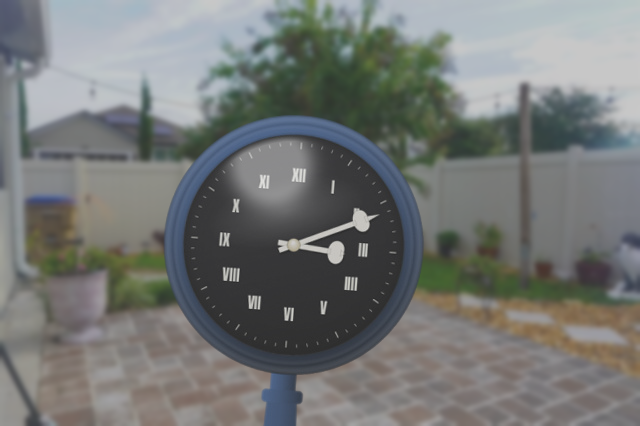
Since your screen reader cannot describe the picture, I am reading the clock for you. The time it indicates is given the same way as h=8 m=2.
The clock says h=3 m=11
